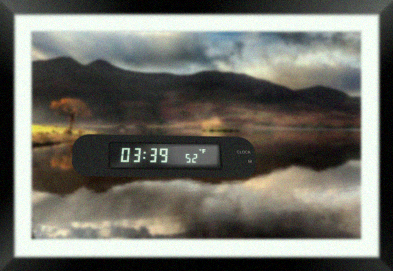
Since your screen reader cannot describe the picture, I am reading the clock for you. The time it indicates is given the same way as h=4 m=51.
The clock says h=3 m=39
